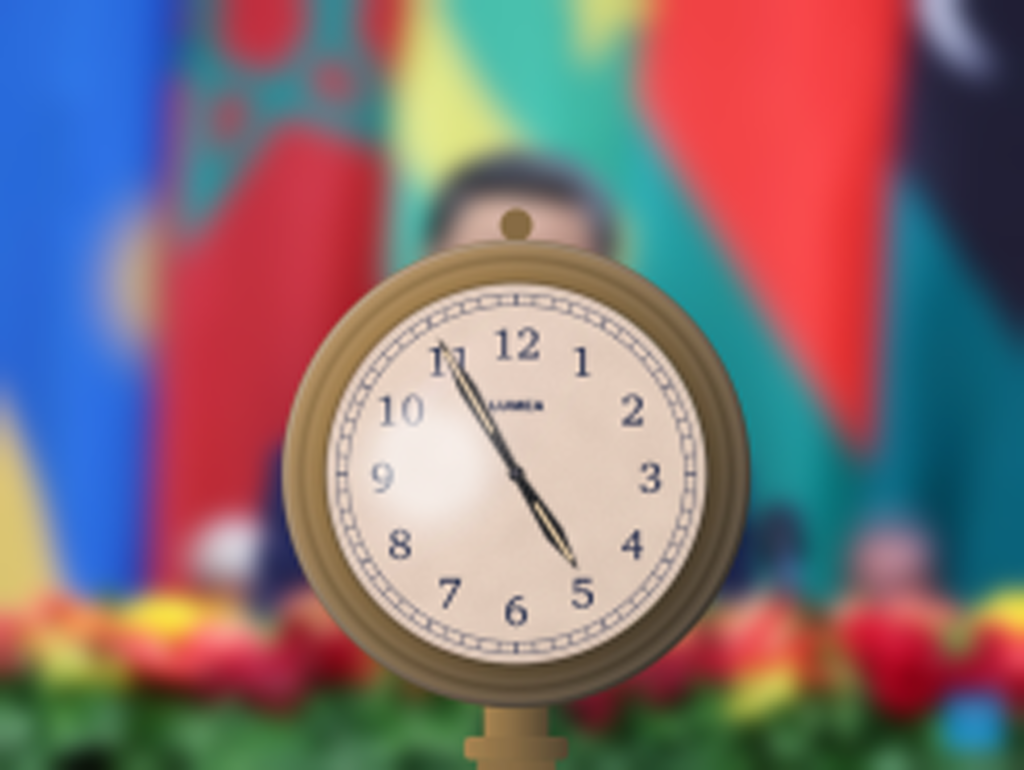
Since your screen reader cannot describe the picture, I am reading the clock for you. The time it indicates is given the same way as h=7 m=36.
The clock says h=4 m=55
